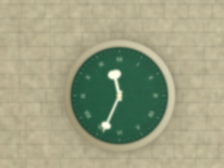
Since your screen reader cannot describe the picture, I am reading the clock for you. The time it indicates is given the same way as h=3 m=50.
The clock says h=11 m=34
